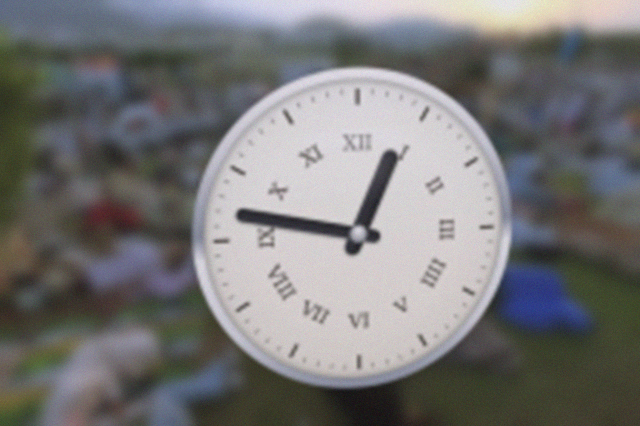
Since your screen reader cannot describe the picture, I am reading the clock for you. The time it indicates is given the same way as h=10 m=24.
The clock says h=12 m=47
